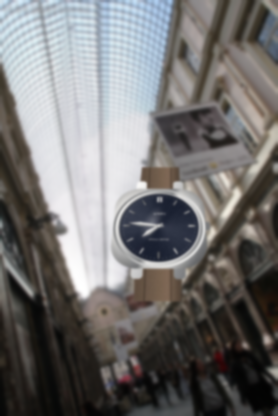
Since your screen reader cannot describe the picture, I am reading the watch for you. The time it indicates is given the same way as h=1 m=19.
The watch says h=7 m=46
